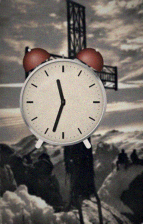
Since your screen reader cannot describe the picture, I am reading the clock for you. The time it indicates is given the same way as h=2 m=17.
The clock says h=11 m=33
